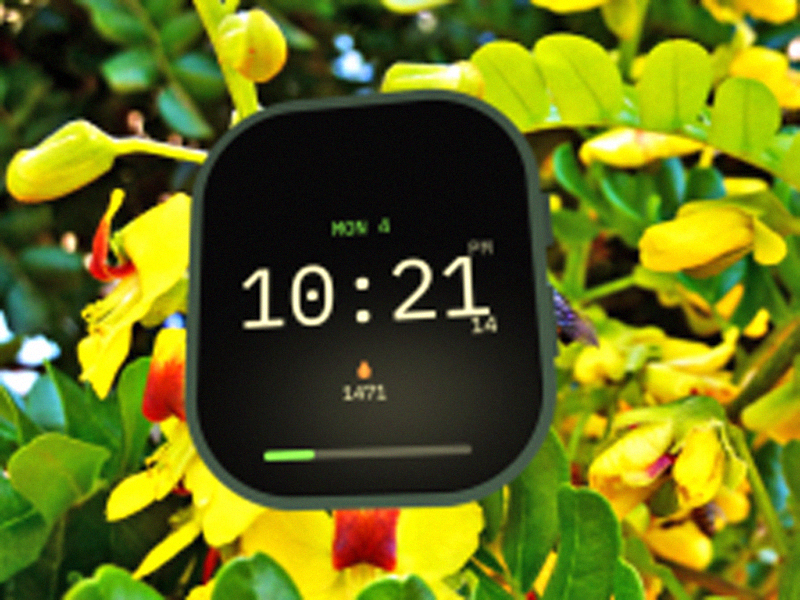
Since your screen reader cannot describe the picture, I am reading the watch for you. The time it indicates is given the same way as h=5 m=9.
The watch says h=10 m=21
